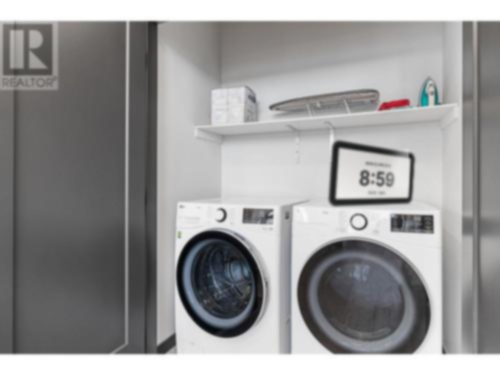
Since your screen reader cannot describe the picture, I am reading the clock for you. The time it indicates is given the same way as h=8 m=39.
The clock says h=8 m=59
